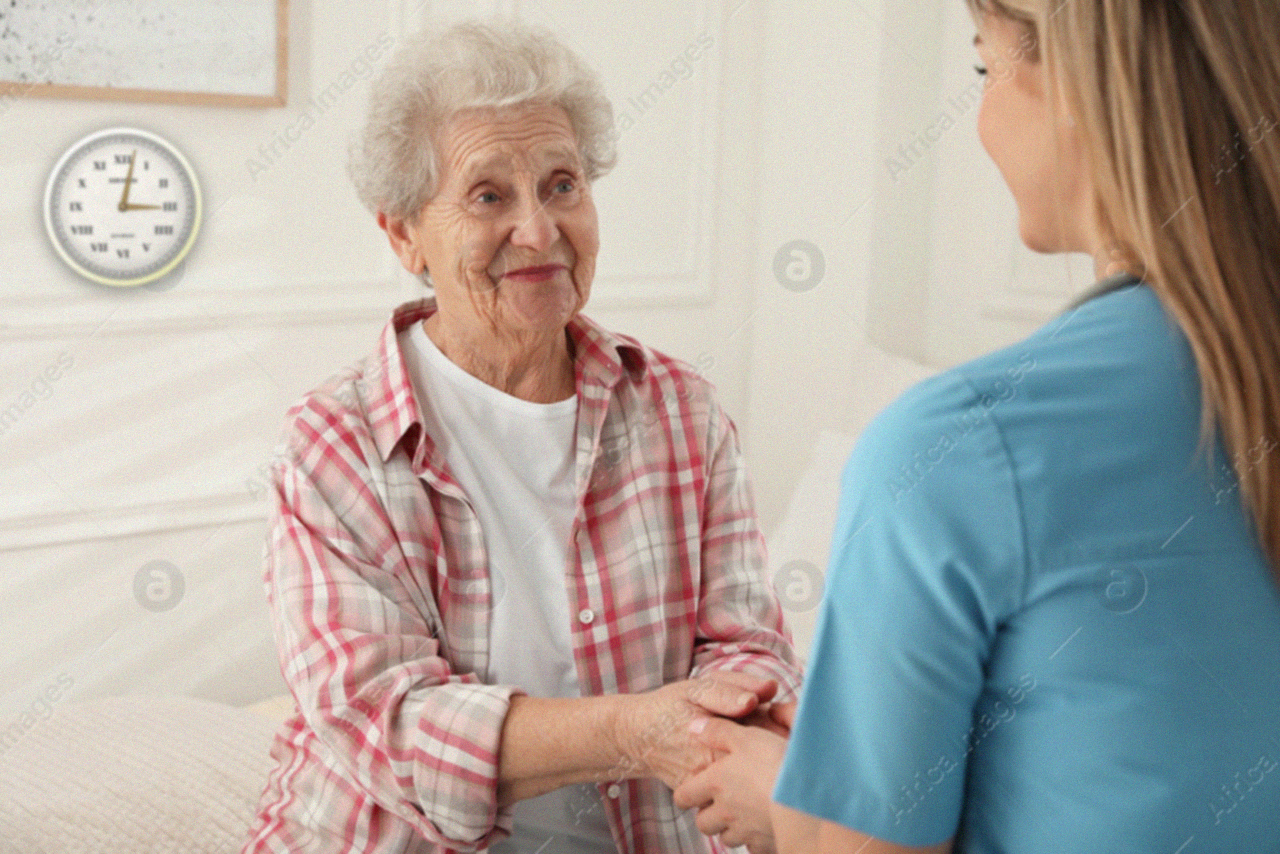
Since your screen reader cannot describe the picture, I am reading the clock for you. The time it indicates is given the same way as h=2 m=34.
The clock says h=3 m=2
